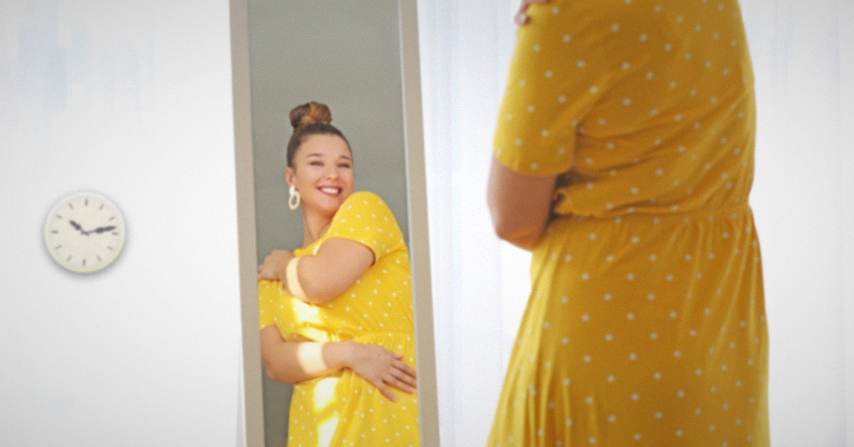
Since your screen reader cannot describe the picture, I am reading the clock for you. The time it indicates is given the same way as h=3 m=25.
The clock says h=10 m=13
